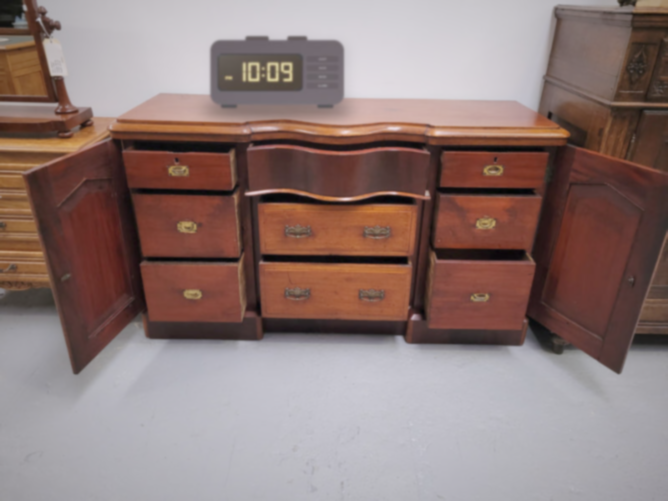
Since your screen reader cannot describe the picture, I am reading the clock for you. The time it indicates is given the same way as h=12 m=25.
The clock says h=10 m=9
